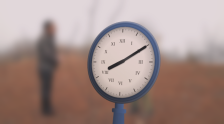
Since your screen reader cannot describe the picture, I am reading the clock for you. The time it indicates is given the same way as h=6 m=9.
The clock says h=8 m=10
